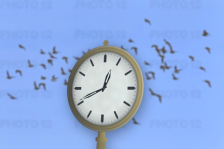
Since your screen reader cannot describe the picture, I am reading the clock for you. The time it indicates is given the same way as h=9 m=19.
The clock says h=12 m=41
